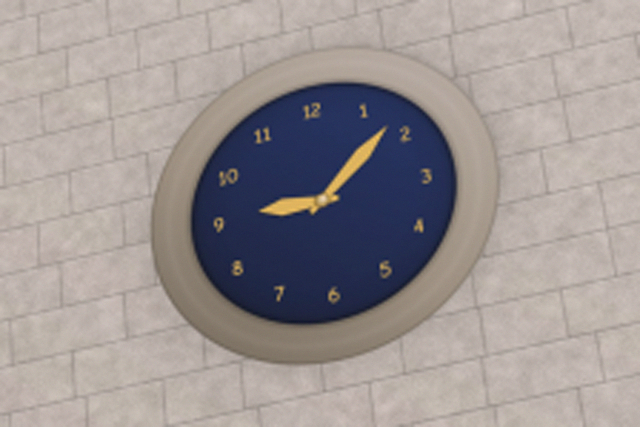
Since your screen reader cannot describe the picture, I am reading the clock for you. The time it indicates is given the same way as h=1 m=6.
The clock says h=9 m=8
